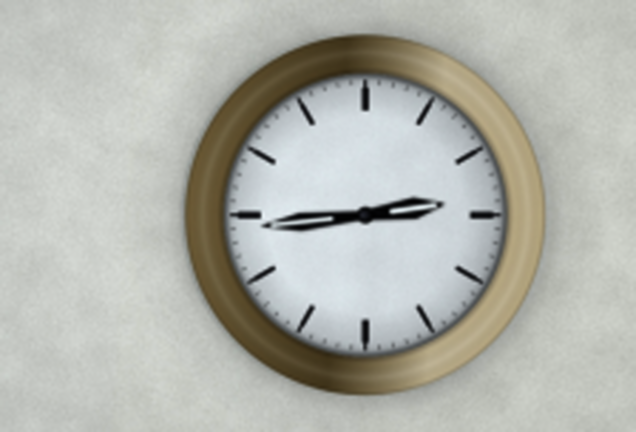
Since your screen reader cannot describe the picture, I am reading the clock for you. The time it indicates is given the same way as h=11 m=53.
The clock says h=2 m=44
